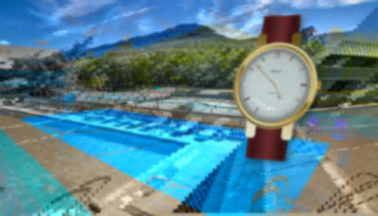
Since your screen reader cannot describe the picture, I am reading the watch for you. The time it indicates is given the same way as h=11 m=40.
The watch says h=4 m=52
